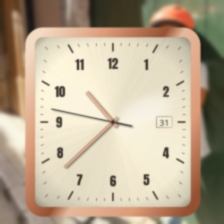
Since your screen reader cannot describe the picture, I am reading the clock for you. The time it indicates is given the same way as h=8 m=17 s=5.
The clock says h=10 m=37 s=47
